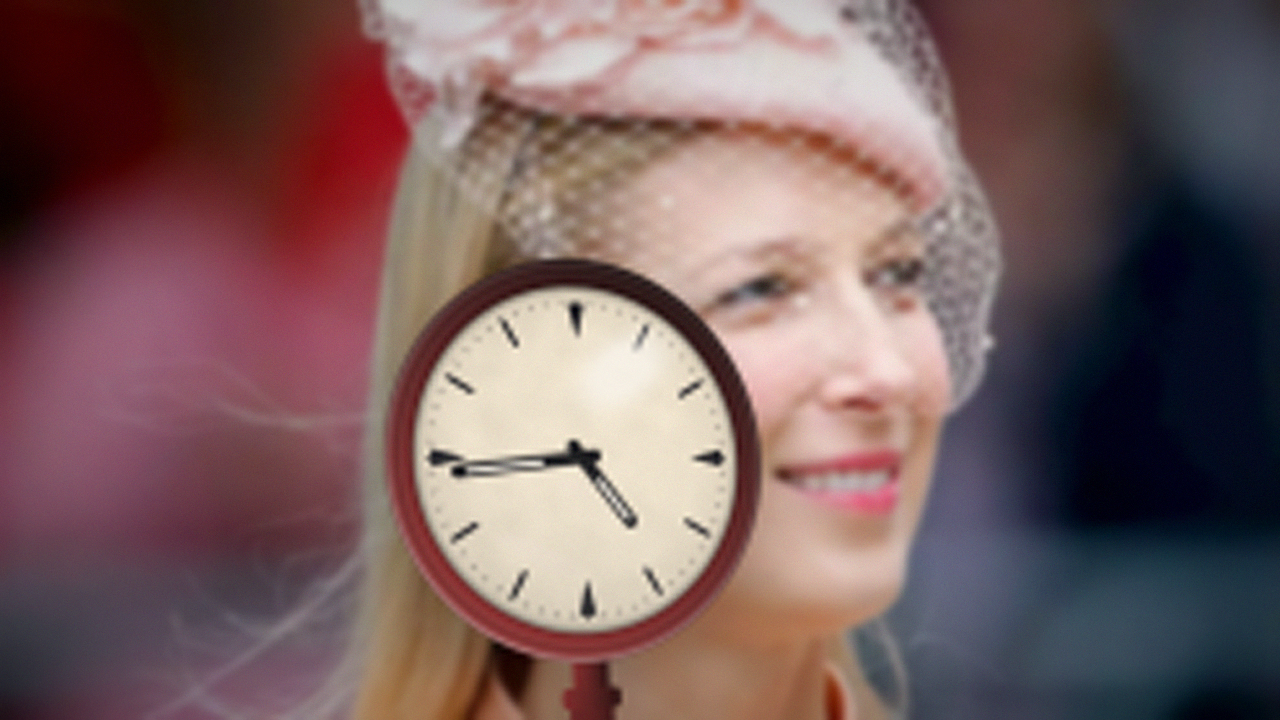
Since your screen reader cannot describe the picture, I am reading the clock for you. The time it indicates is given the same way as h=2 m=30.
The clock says h=4 m=44
